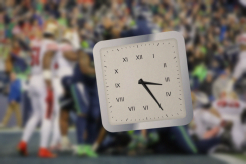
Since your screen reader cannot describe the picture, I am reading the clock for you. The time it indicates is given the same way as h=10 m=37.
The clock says h=3 m=25
